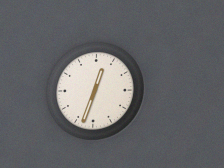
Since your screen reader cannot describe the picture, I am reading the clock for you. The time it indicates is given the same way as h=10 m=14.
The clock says h=12 m=33
